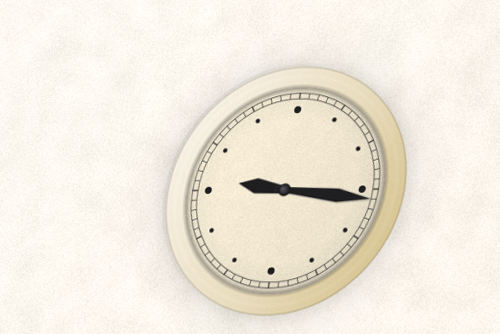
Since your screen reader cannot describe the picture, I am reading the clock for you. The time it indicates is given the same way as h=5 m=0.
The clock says h=9 m=16
